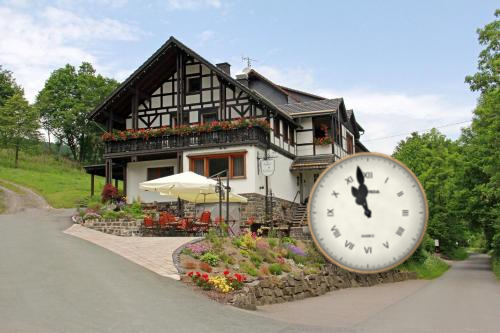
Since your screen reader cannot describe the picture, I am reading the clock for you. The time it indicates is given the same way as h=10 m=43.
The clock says h=10 m=58
